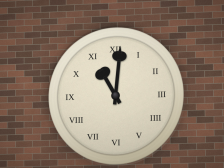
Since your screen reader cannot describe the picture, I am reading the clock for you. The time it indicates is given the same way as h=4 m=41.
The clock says h=11 m=1
